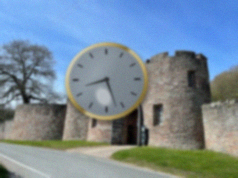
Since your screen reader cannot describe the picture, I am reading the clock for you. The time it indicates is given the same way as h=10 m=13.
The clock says h=8 m=27
